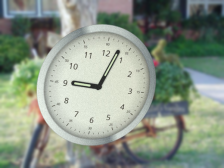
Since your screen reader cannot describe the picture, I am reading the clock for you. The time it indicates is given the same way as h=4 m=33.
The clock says h=9 m=3
